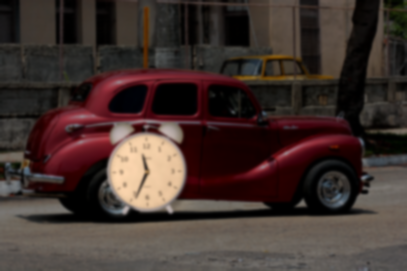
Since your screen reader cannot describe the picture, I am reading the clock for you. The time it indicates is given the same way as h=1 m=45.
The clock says h=11 m=34
